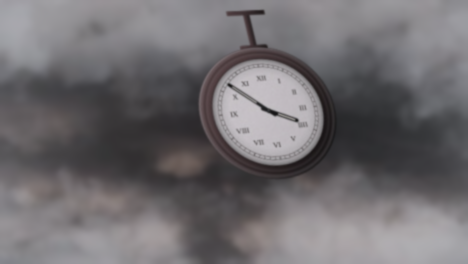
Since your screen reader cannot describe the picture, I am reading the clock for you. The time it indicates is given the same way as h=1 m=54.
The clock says h=3 m=52
